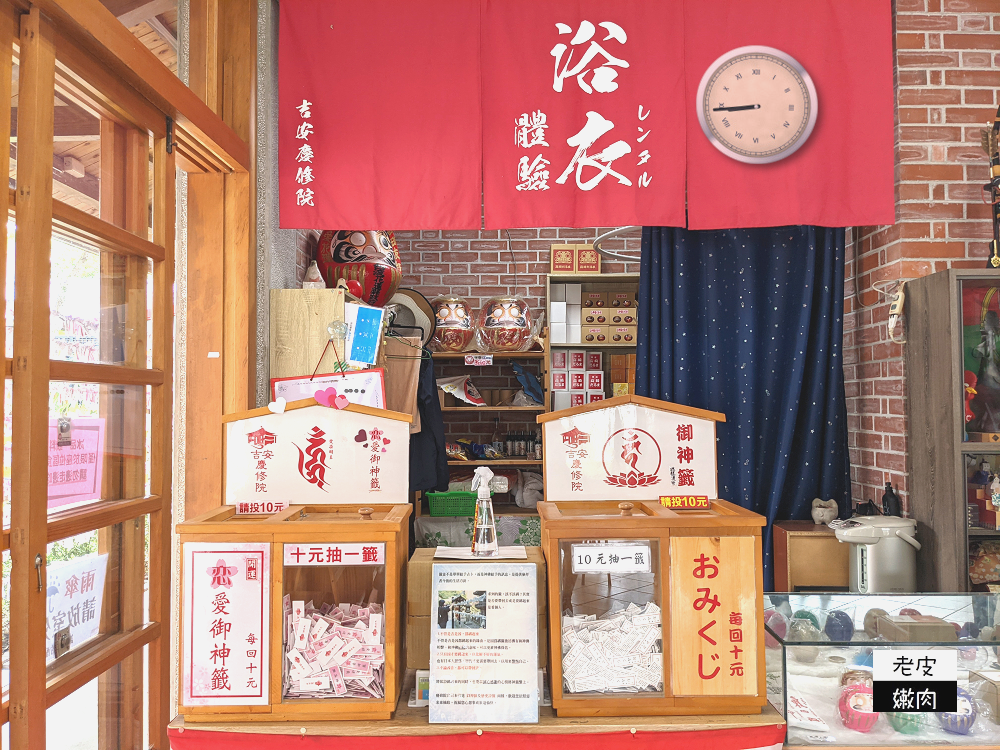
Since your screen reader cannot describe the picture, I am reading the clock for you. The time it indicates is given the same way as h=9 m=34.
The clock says h=8 m=44
